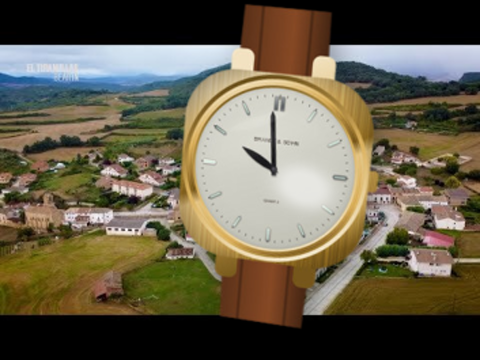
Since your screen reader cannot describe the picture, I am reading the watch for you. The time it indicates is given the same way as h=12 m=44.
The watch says h=9 m=59
